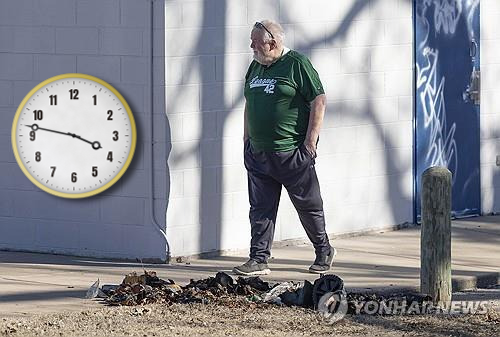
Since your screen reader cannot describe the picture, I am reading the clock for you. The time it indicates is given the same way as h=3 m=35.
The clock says h=3 m=47
